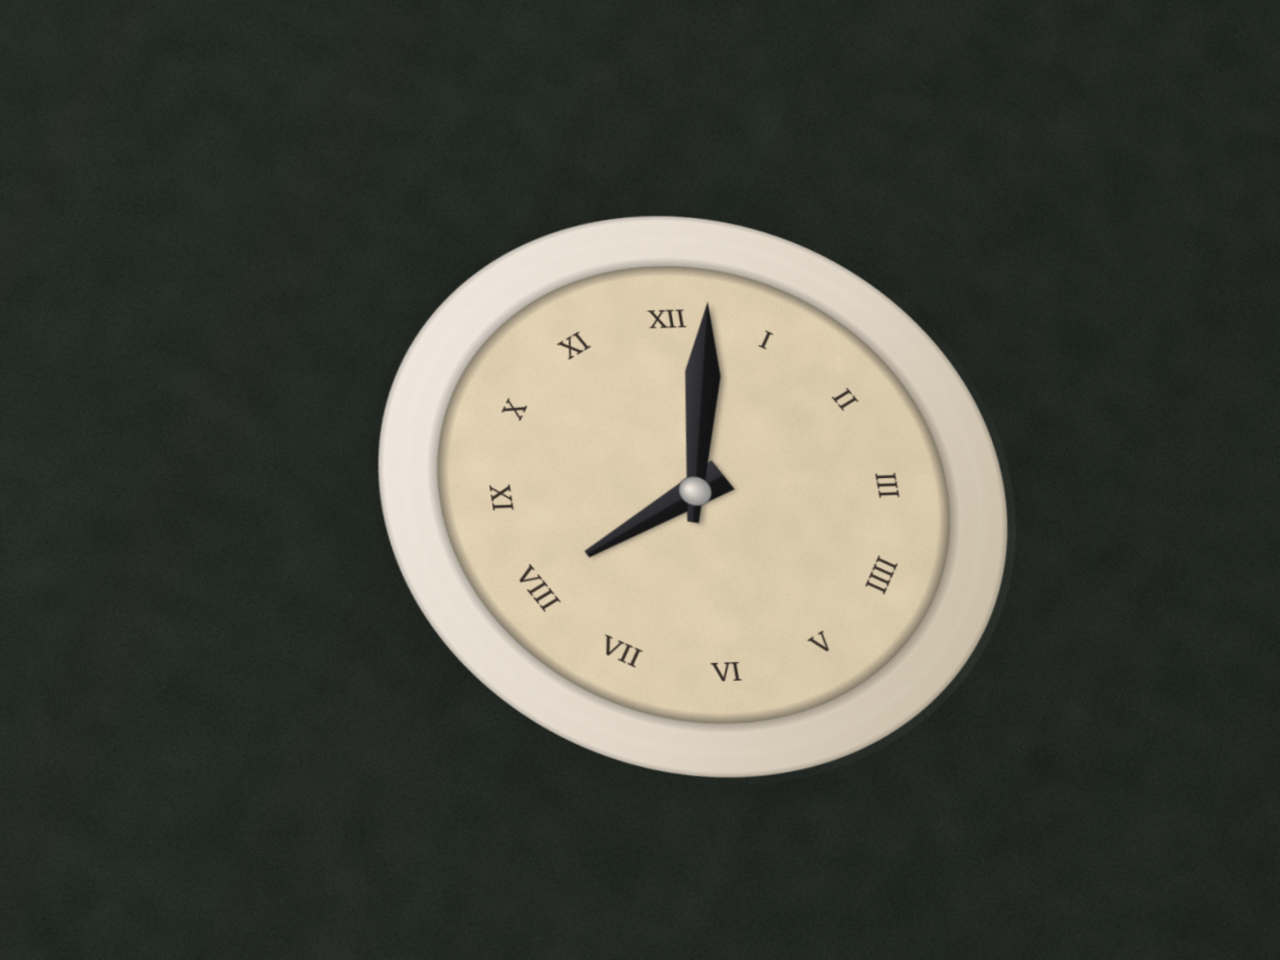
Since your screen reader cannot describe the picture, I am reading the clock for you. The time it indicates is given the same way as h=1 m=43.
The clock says h=8 m=2
